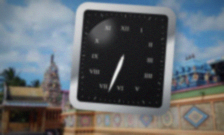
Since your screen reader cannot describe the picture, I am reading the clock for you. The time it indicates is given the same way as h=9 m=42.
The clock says h=6 m=33
